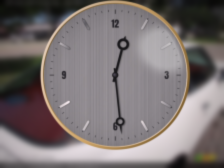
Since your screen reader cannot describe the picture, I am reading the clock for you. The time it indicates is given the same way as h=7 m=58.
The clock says h=12 m=29
